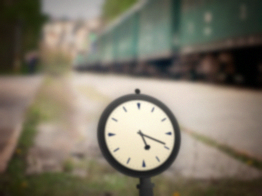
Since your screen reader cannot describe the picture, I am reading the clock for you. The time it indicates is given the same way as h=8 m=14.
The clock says h=5 m=19
